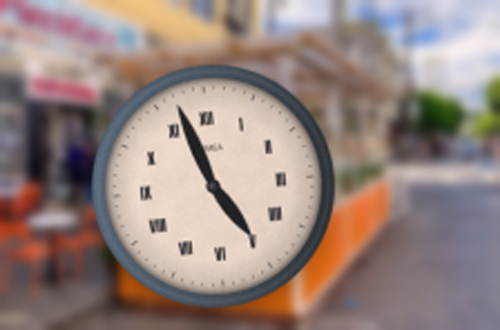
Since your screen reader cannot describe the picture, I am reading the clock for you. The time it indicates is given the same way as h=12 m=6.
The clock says h=4 m=57
